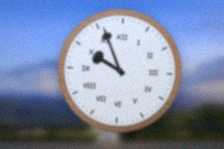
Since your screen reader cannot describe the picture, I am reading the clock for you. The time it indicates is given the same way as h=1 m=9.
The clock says h=9 m=56
